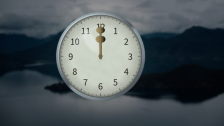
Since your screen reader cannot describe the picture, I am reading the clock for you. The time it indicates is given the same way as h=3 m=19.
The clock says h=12 m=0
